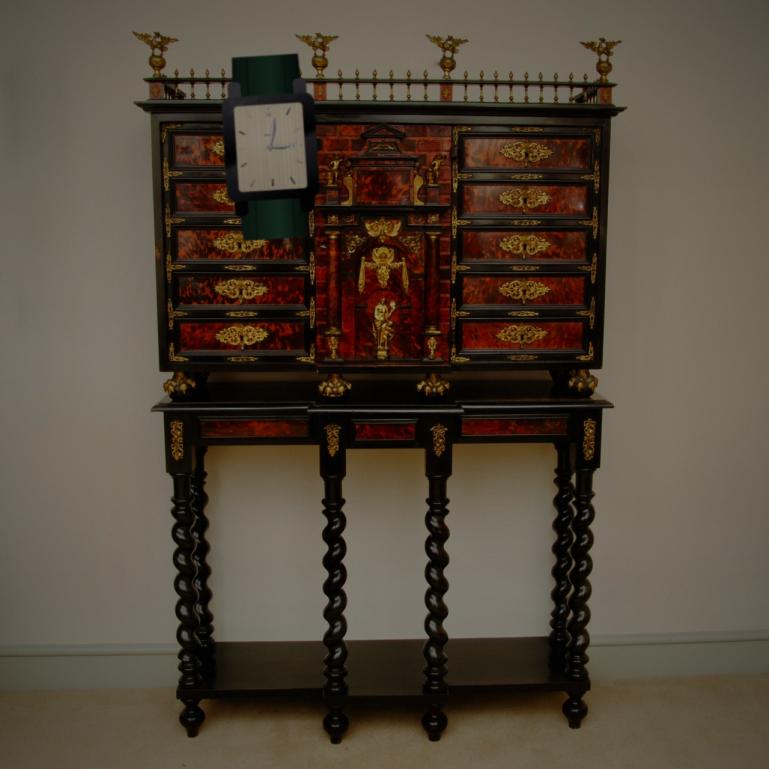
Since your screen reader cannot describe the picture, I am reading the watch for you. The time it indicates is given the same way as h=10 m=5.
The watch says h=3 m=2
